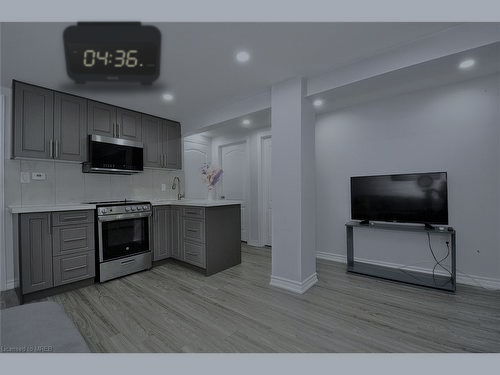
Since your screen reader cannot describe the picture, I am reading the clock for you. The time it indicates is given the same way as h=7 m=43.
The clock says h=4 m=36
